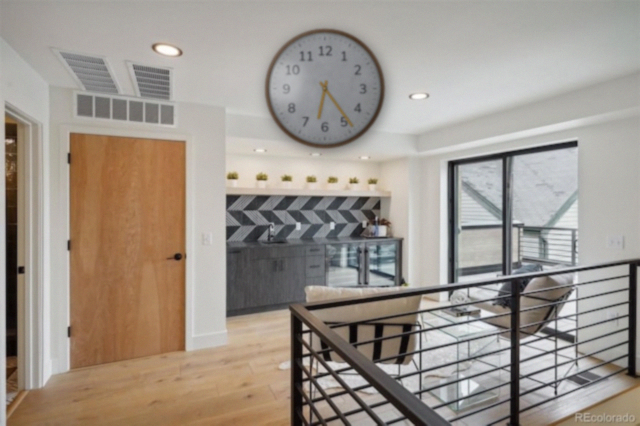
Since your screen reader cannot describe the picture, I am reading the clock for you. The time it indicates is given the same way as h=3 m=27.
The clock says h=6 m=24
